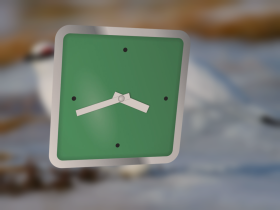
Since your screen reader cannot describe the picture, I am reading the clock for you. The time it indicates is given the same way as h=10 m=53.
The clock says h=3 m=42
